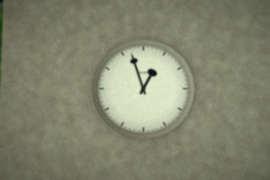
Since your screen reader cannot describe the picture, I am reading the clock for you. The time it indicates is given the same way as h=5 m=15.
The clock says h=12 m=57
